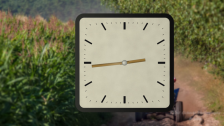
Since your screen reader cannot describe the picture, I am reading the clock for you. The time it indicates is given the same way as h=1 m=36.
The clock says h=2 m=44
